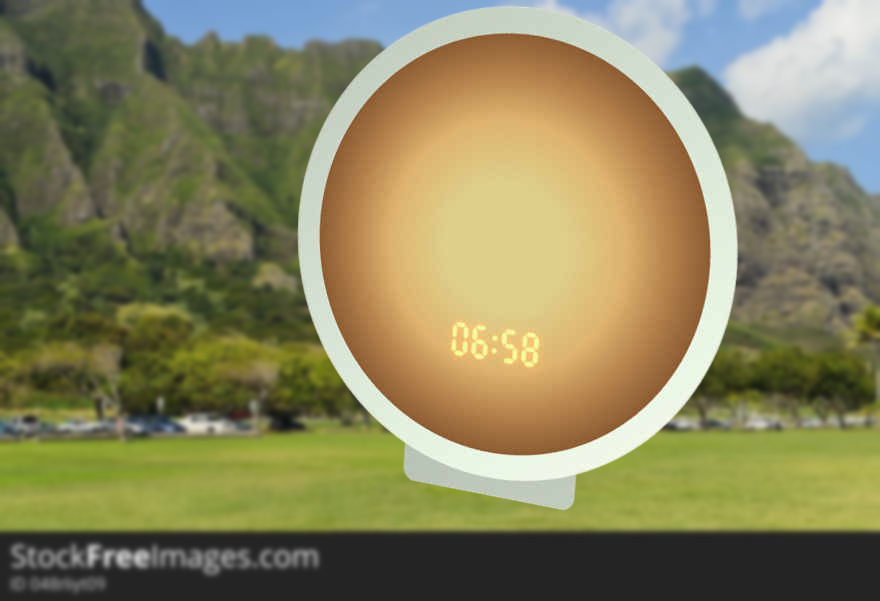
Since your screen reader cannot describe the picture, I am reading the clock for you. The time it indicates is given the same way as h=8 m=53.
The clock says h=6 m=58
